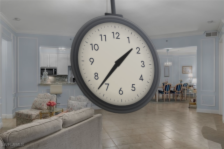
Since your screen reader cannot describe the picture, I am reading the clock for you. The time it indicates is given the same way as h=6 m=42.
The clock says h=1 m=37
